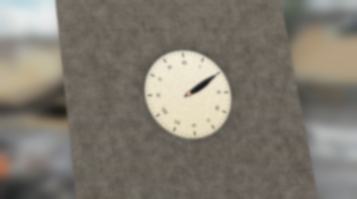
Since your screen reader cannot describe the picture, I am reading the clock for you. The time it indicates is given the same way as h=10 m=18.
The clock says h=2 m=10
